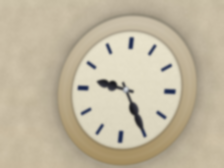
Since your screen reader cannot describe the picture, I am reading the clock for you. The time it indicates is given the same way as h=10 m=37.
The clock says h=9 m=25
